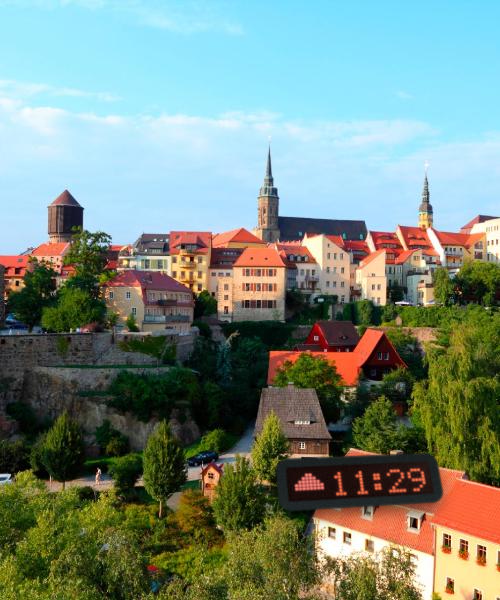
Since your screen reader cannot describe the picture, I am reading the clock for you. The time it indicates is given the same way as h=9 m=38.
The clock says h=11 m=29
